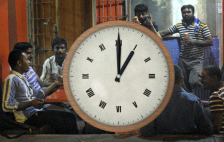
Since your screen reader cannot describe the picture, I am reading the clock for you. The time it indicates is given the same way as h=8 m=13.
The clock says h=1 m=0
